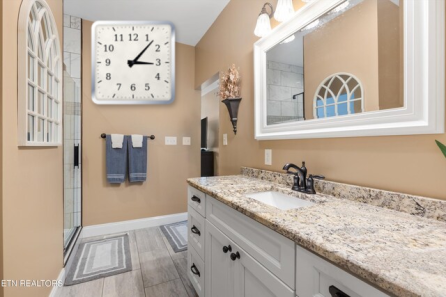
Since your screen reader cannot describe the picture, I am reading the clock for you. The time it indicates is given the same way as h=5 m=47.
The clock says h=3 m=7
